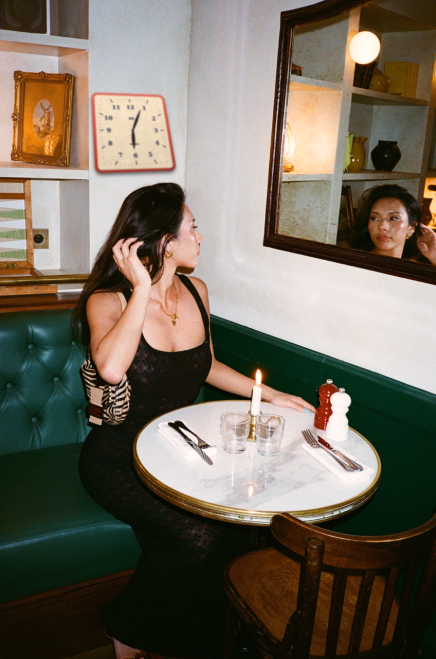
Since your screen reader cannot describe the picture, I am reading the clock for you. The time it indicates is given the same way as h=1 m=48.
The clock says h=6 m=4
